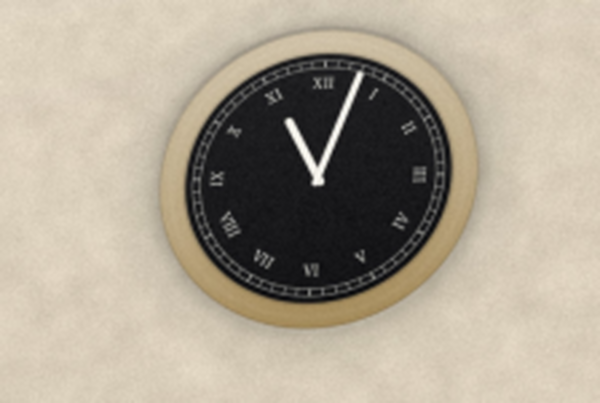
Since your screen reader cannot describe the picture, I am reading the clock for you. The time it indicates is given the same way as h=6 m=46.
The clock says h=11 m=3
